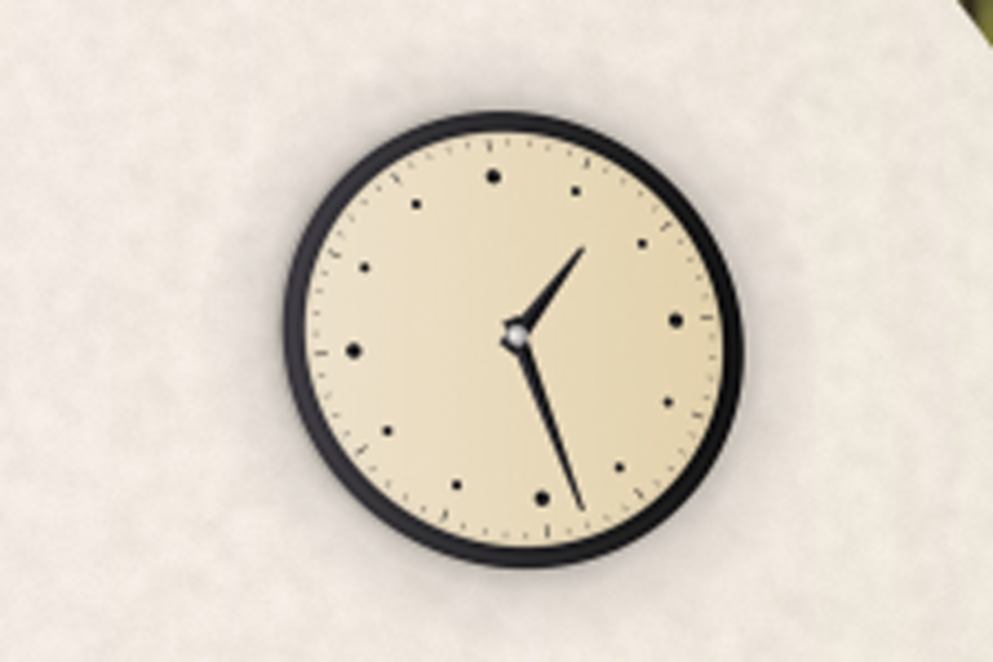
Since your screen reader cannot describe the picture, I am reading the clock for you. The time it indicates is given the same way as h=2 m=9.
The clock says h=1 m=28
